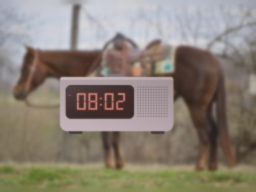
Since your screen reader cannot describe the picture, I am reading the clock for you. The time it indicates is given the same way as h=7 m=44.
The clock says h=8 m=2
